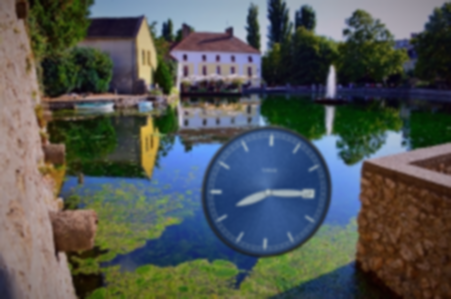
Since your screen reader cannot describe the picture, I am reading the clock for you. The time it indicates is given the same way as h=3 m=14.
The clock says h=8 m=15
